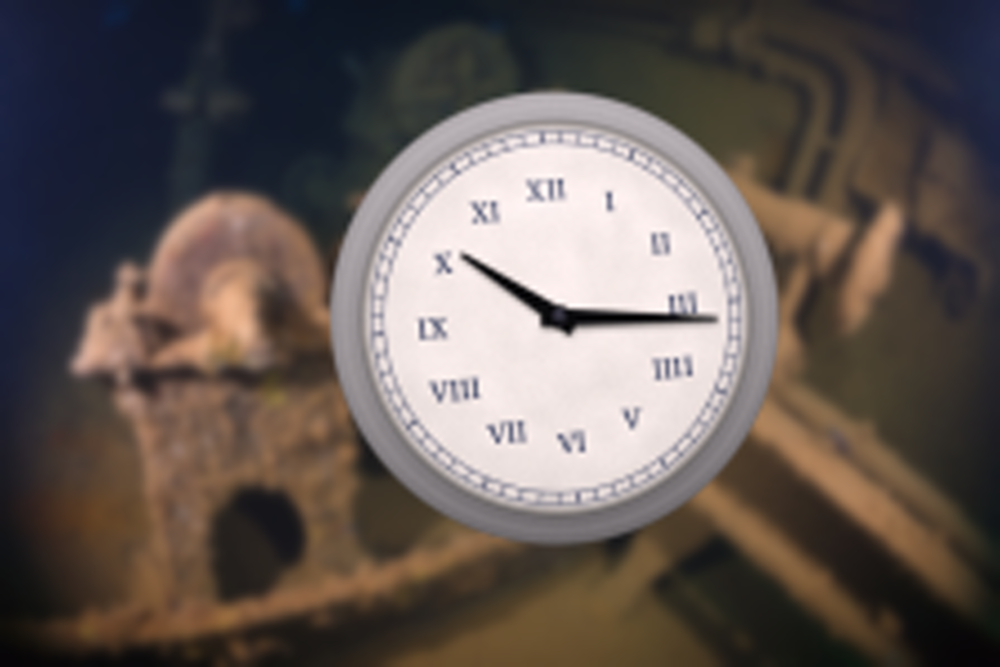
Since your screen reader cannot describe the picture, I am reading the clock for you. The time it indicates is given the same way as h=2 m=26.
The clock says h=10 m=16
